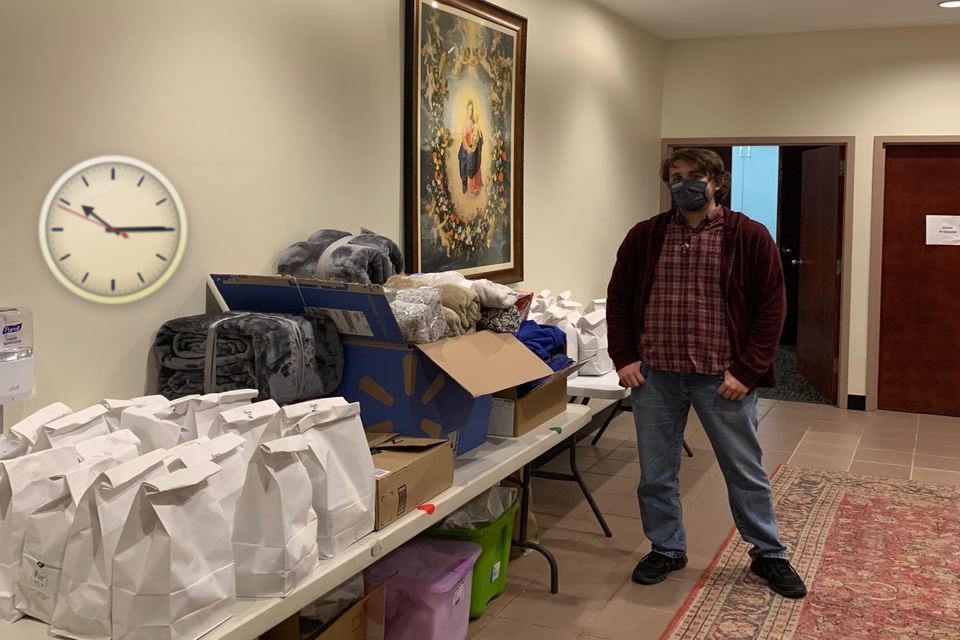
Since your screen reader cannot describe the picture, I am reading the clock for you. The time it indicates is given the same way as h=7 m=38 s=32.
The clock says h=10 m=14 s=49
